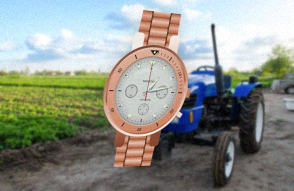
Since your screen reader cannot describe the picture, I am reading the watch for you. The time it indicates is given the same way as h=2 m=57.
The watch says h=1 m=13
